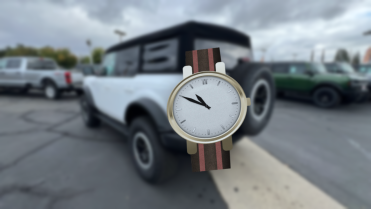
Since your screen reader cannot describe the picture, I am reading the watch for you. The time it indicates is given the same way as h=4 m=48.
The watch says h=10 m=50
